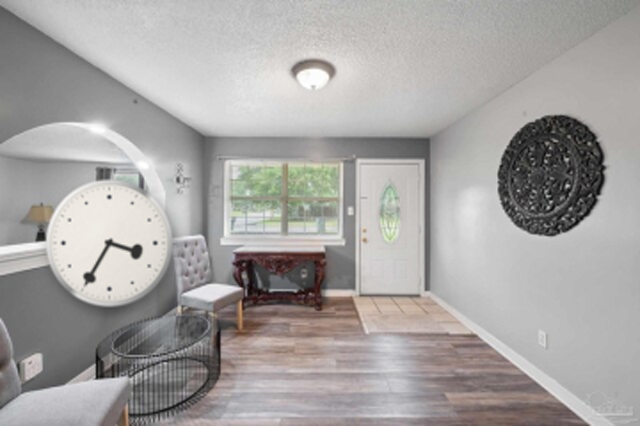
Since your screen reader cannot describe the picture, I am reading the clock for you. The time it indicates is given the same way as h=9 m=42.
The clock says h=3 m=35
